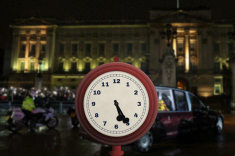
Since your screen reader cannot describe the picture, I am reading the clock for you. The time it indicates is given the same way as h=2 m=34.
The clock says h=5 m=25
